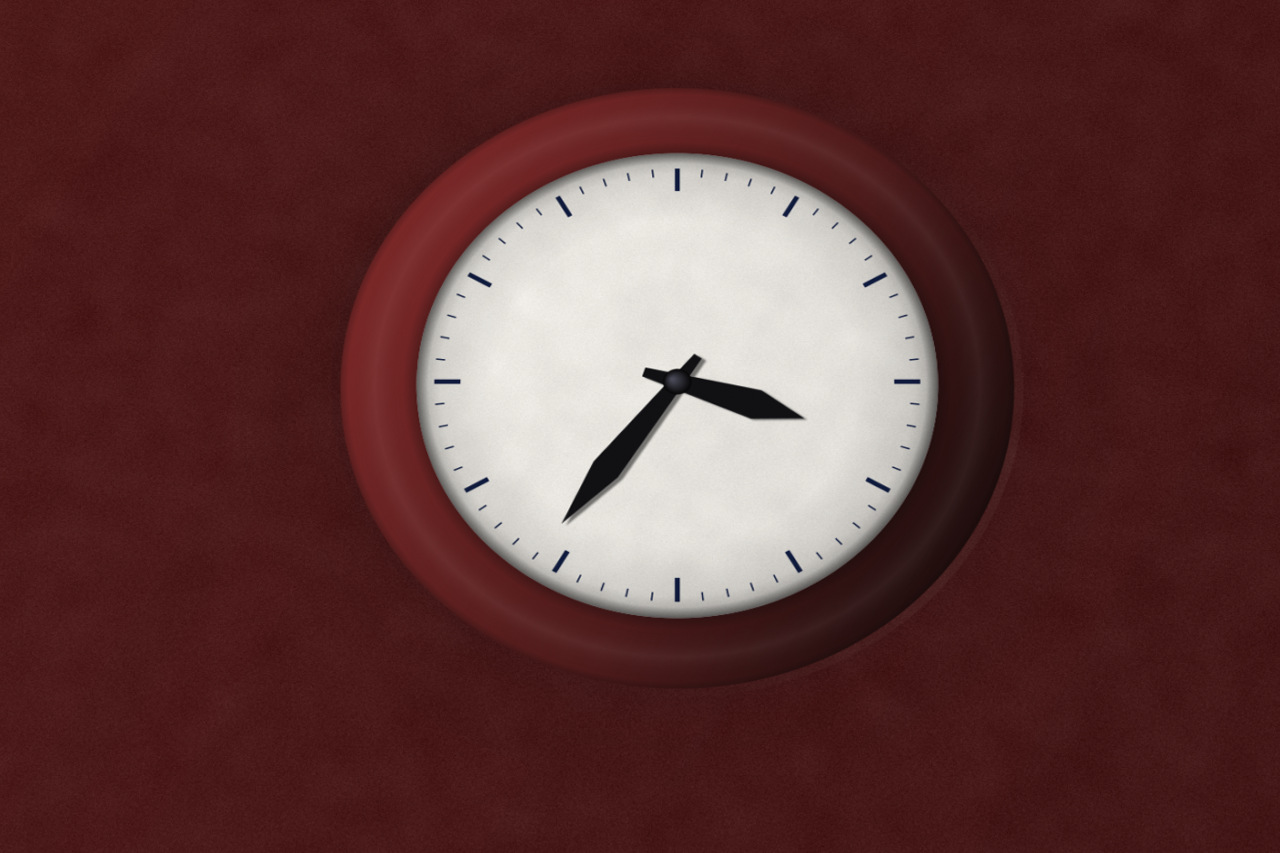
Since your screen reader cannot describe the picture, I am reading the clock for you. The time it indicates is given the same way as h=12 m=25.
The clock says h=3 m=36
